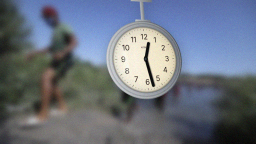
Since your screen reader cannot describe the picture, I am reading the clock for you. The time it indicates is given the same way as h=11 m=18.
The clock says h=12 m=28
